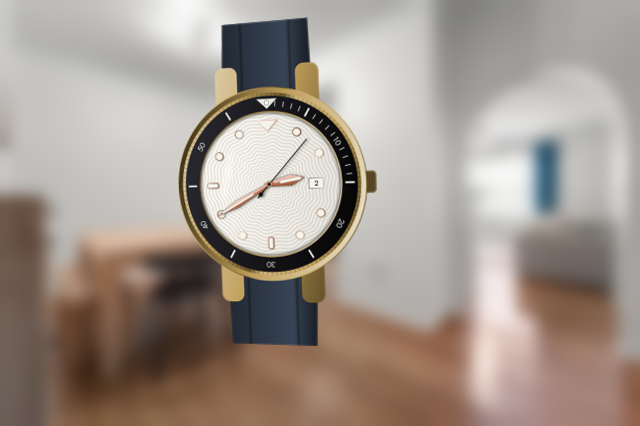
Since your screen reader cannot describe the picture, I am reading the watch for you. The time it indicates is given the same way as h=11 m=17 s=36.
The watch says h=2 m=40 s=7
